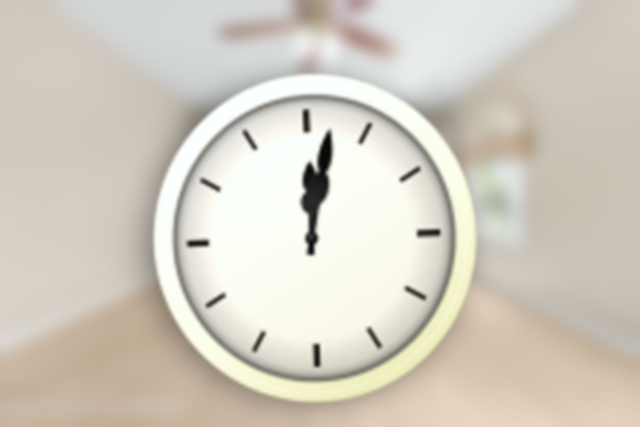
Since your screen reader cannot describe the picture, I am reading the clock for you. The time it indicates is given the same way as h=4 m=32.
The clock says h=12 m=2
